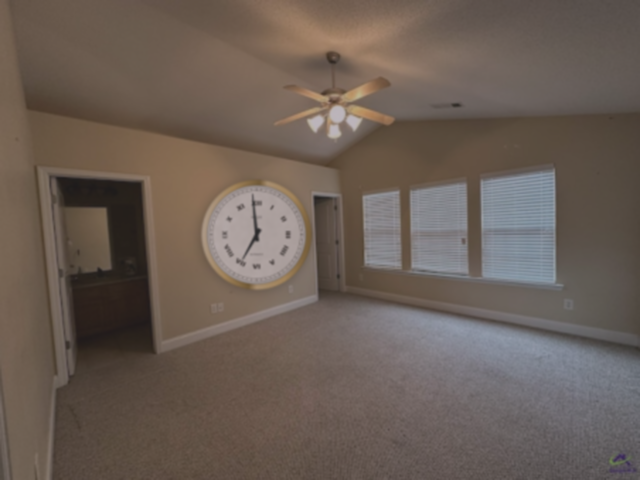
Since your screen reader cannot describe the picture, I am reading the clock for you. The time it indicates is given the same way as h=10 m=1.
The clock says h=6 m=59
